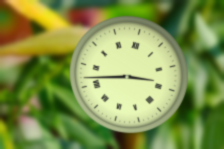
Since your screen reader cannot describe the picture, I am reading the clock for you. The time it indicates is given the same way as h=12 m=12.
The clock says h=2 m=42
